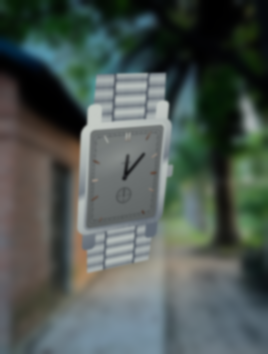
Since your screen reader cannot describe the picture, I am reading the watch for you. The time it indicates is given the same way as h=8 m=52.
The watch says h=12 m=7
